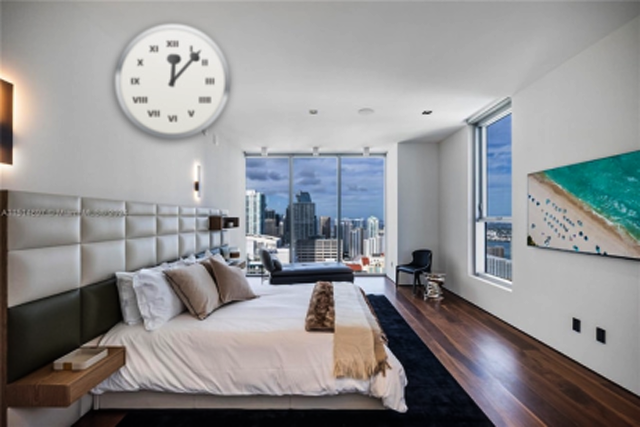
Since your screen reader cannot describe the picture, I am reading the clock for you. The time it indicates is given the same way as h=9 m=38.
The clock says h=12 m=7
